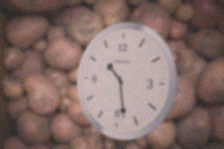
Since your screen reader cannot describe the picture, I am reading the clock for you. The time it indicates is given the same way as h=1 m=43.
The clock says h=10 m=28
